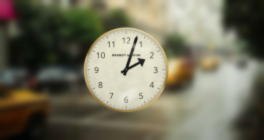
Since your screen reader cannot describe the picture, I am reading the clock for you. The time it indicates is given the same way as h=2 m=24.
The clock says h=2 m=3
